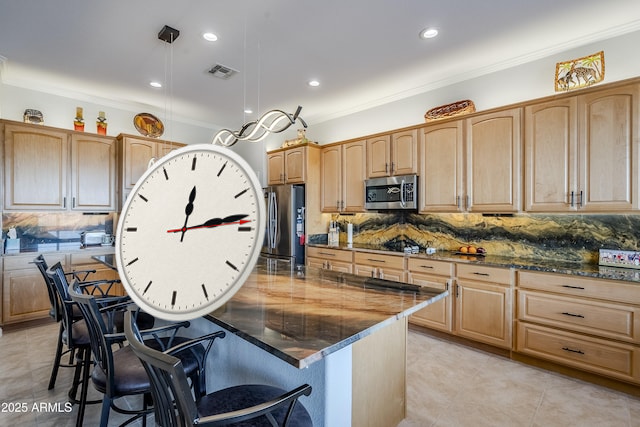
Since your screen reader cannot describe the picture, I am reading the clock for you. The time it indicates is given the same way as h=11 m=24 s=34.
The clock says h=12 m=13 s=14
